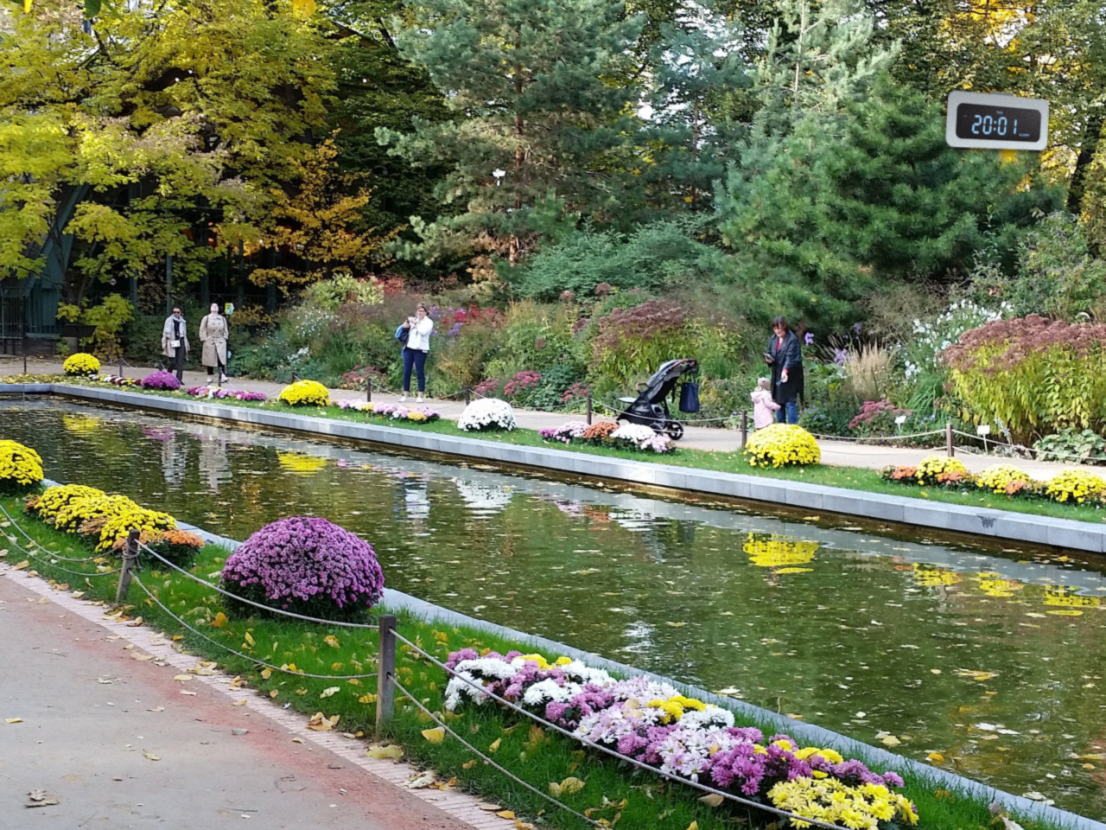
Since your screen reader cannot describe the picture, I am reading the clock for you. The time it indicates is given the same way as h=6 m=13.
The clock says h=20 m=1
